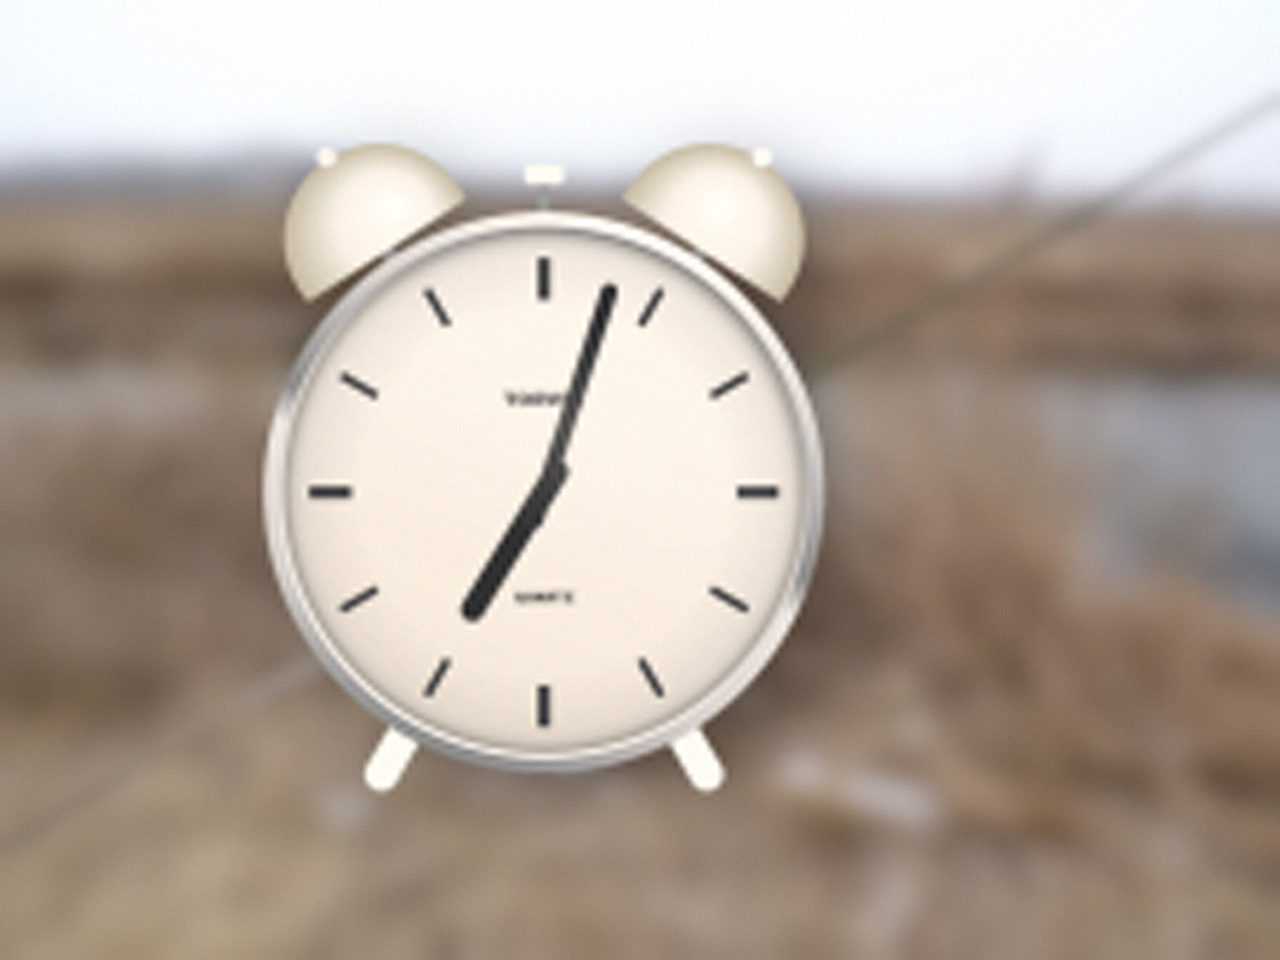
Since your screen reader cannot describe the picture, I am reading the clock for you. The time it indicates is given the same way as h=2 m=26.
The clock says h=7 m=3
